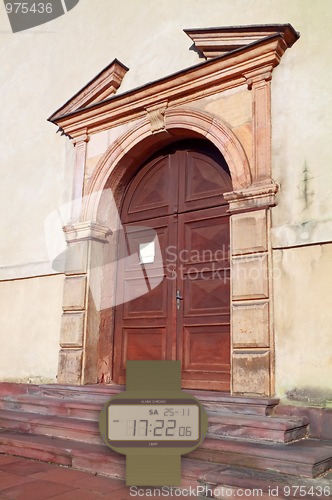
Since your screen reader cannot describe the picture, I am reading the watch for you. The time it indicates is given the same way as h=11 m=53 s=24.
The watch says h=17 m=22 s=6
